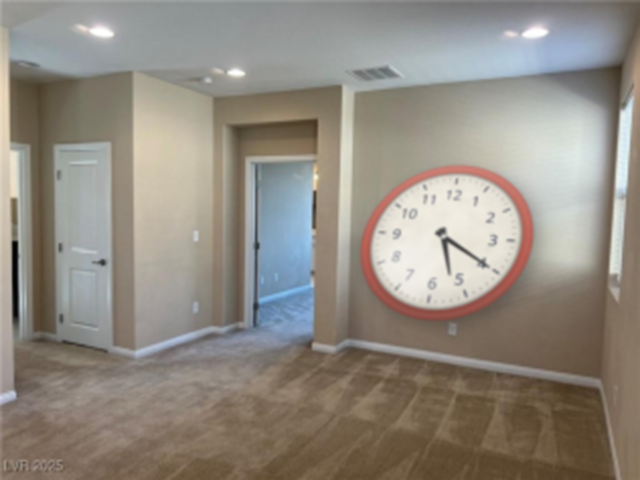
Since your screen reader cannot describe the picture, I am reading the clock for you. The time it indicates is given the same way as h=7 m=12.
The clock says h=5 m=20
